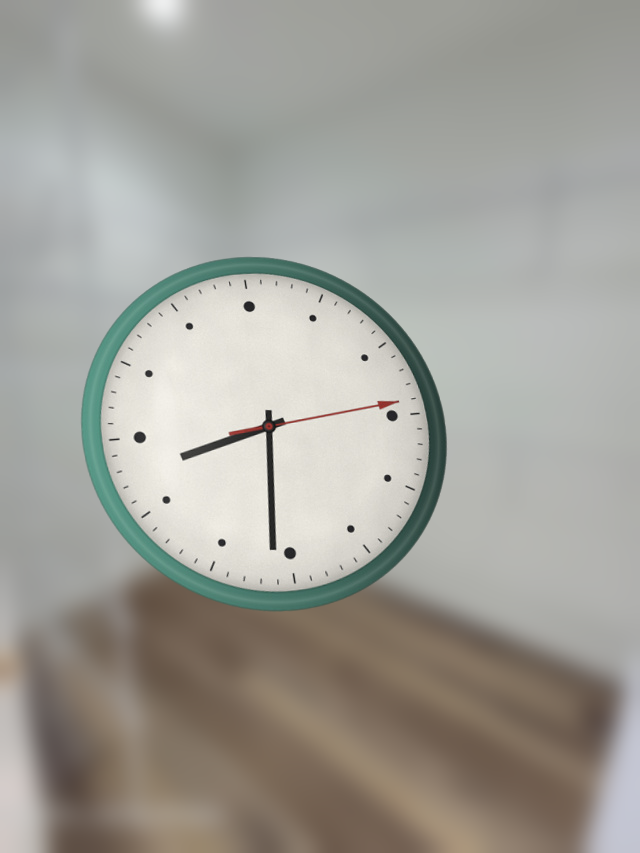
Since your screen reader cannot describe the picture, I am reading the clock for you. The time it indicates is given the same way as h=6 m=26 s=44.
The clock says h=8 m=31 s=14
